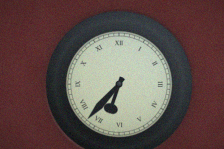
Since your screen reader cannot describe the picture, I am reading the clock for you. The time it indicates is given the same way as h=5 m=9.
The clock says h=6 m=37
